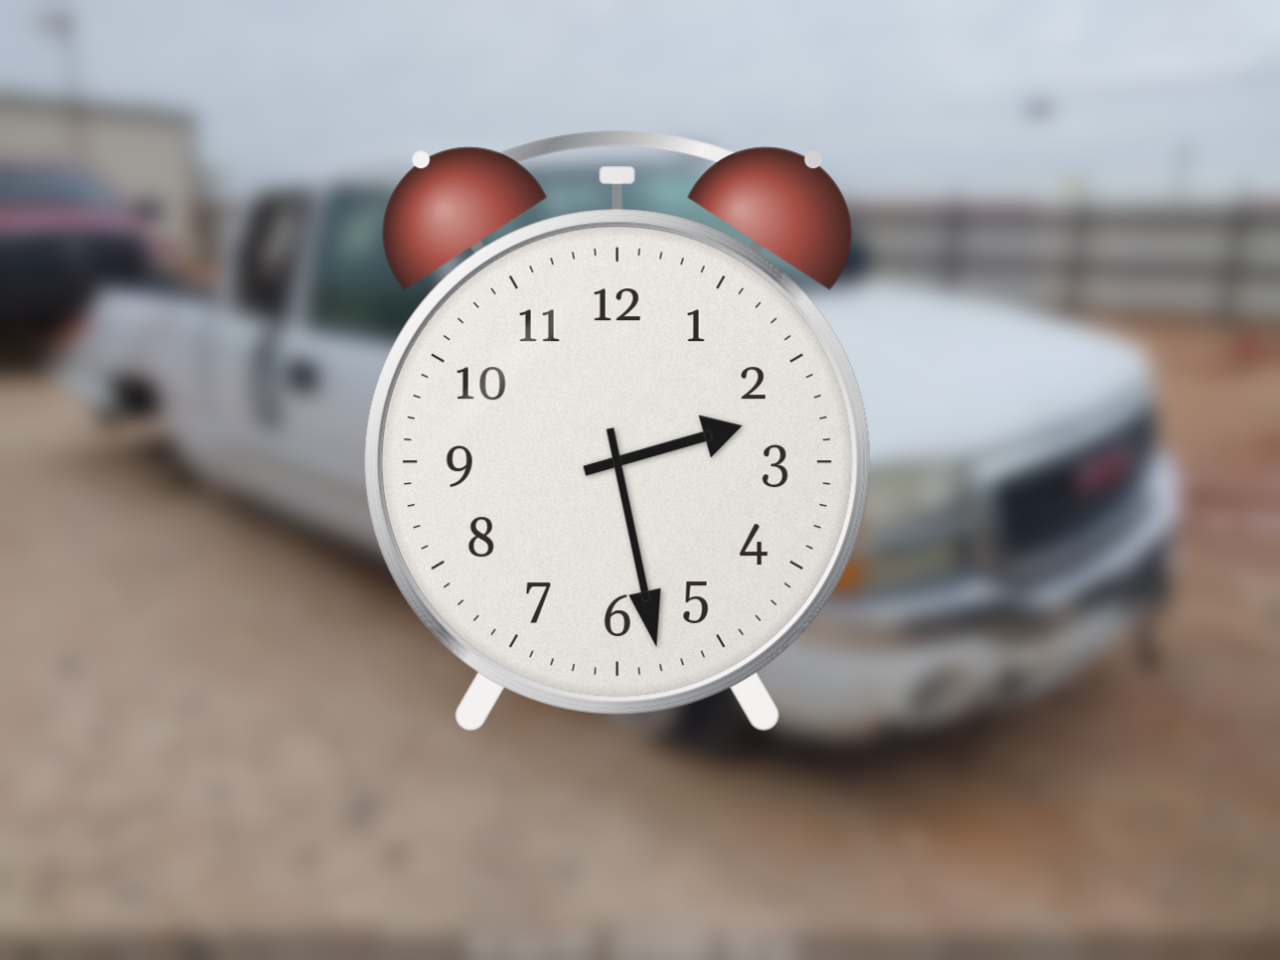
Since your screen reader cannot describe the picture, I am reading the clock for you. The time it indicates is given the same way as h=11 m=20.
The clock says h=2 m=28
